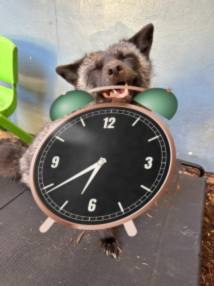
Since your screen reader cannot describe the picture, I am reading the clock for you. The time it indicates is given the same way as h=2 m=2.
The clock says h=6 m=39
